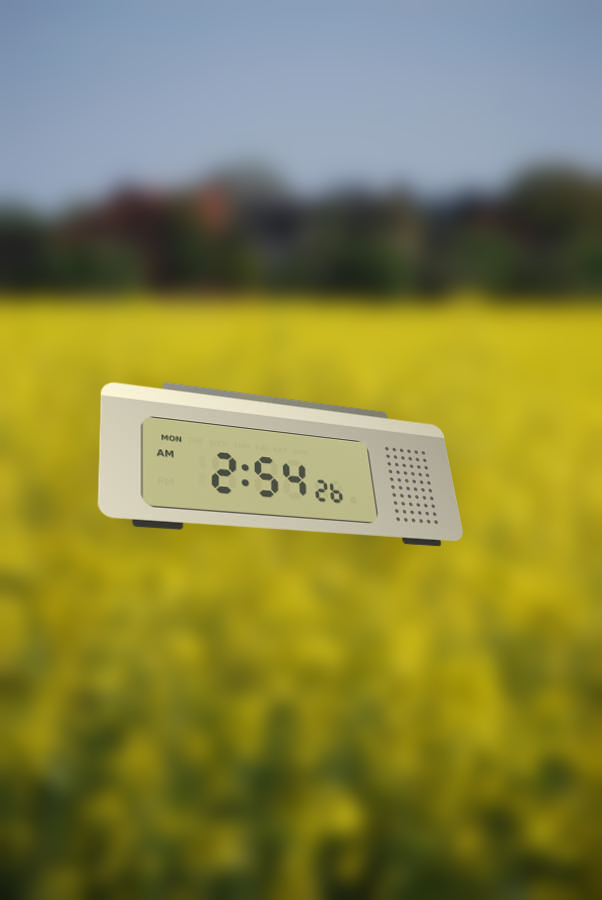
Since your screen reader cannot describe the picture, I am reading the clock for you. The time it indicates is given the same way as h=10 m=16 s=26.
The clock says h=2 m=54 s=26
